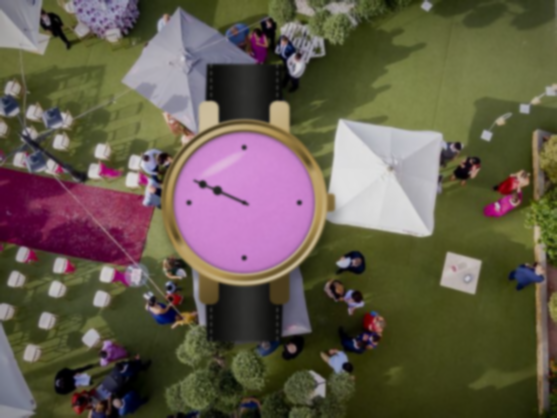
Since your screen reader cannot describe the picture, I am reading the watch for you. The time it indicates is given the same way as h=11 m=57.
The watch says h=9 m=49
